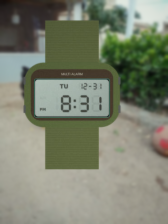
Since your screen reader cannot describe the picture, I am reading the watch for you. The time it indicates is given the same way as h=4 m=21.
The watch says h=8 m=31
